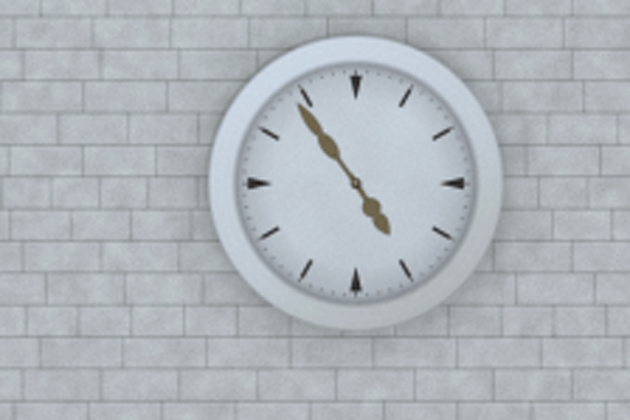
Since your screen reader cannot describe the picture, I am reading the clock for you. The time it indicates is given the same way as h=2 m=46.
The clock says h=4 m=54
